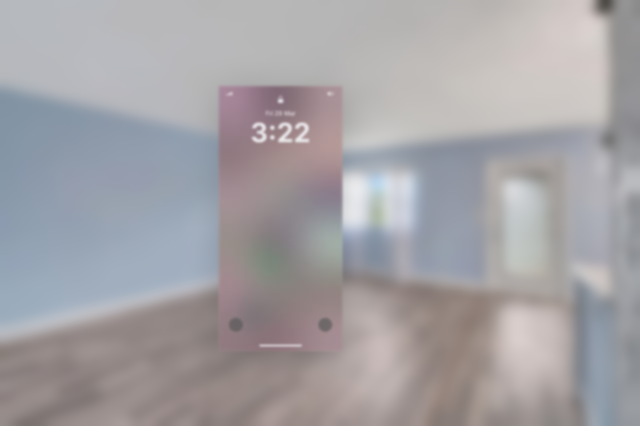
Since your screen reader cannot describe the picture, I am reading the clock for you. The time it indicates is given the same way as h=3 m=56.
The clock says h=3 m=22
